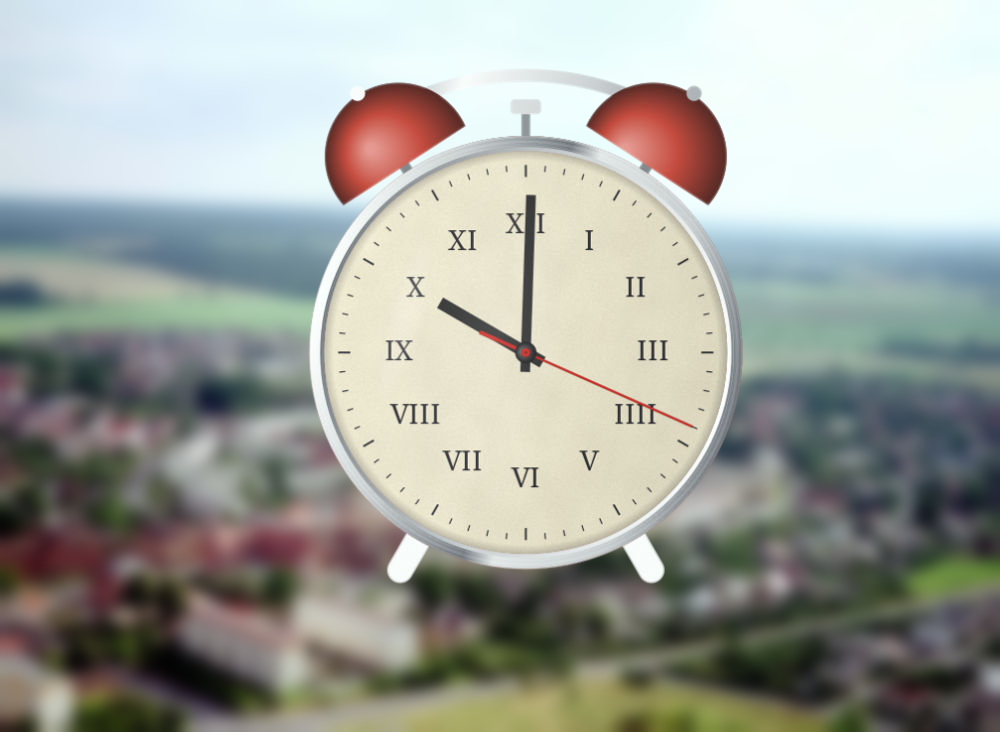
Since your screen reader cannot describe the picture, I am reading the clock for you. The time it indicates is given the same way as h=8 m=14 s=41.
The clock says h=10 m=0 s=19
